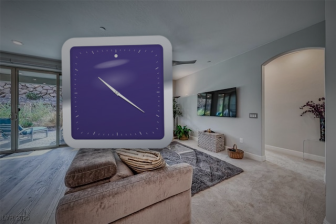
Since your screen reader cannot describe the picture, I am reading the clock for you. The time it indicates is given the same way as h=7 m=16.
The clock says h=10 m=21
